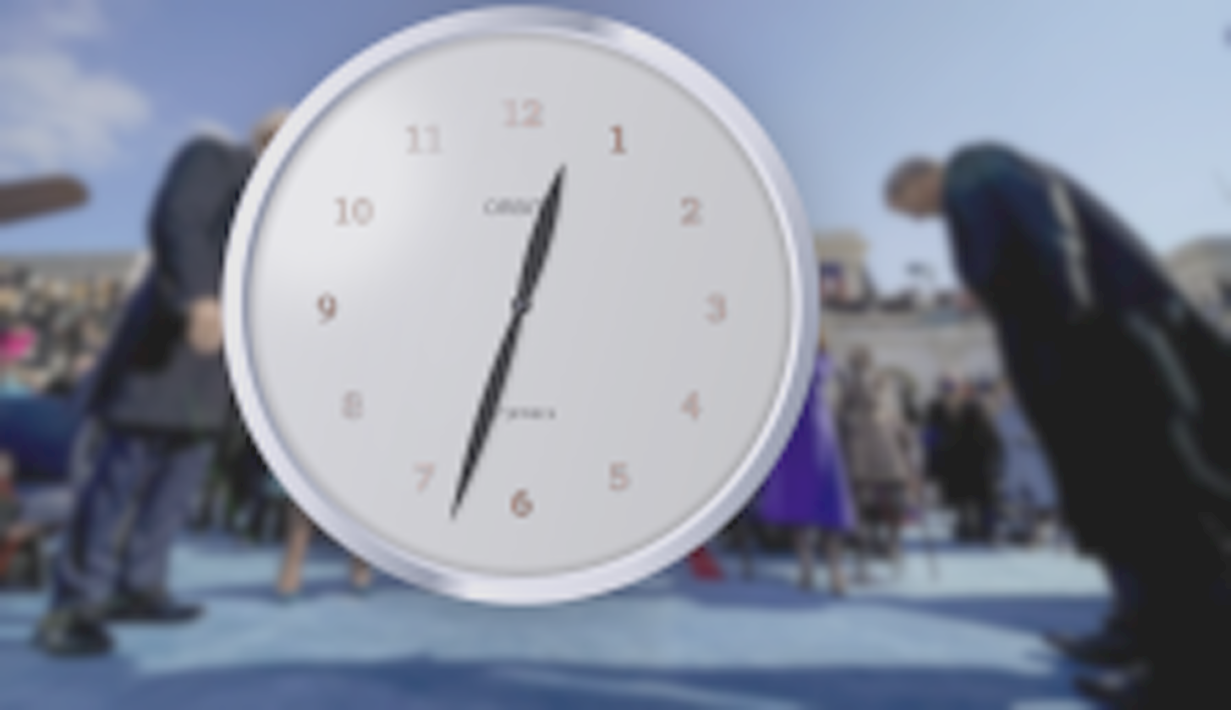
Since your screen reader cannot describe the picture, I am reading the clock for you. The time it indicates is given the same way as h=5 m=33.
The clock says h=12 m=33
